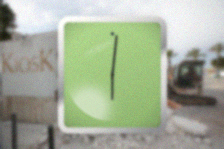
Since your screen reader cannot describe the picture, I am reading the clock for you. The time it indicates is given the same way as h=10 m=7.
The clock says h=6 m=1
